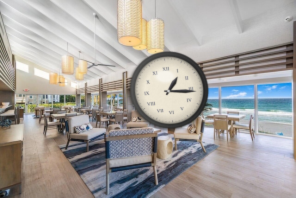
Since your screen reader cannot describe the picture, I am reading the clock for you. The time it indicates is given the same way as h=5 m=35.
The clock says h=1 m=16
